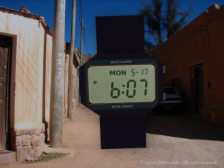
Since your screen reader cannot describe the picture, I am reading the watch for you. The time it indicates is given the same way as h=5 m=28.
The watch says h=6 m=7
